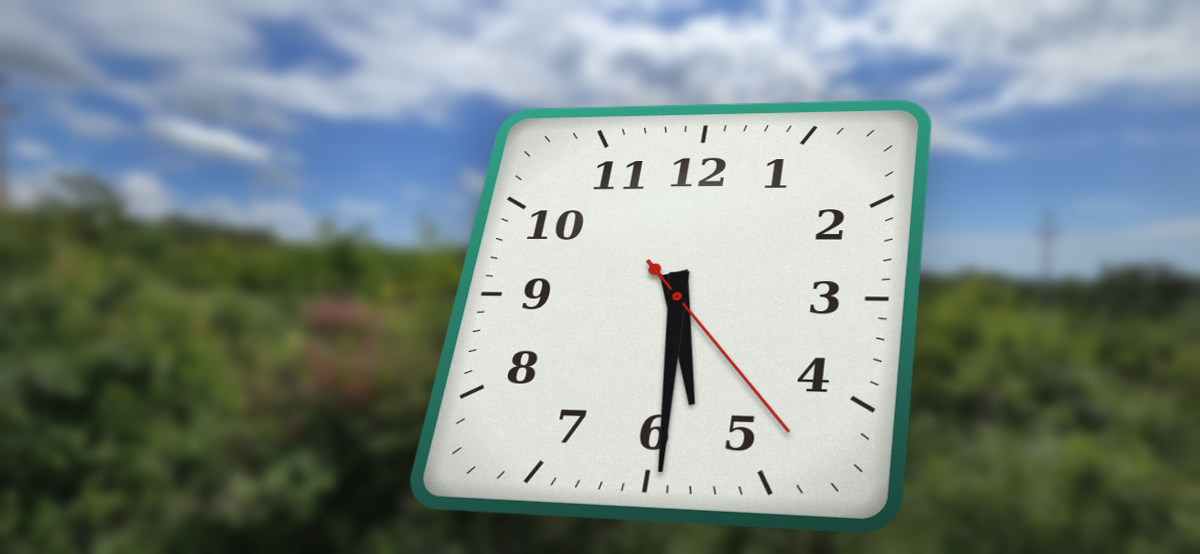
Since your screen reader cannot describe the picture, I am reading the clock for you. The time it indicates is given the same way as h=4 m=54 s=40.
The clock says h=5 m=29 s=23
